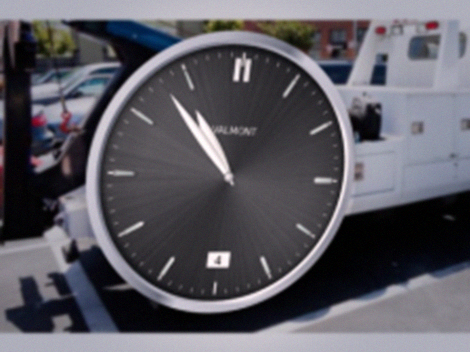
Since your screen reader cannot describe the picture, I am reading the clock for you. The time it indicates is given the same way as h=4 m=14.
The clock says h=10 m=53
